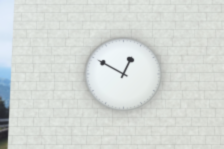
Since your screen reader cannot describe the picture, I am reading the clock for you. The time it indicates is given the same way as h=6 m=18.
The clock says h=12 m=50
